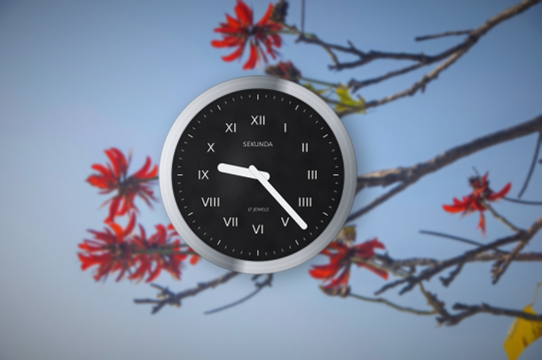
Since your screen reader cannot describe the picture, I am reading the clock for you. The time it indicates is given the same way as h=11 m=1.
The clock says h=9 m=23
